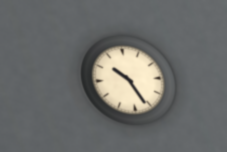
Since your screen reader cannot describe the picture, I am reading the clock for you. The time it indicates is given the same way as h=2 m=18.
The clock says h=10 m=26
